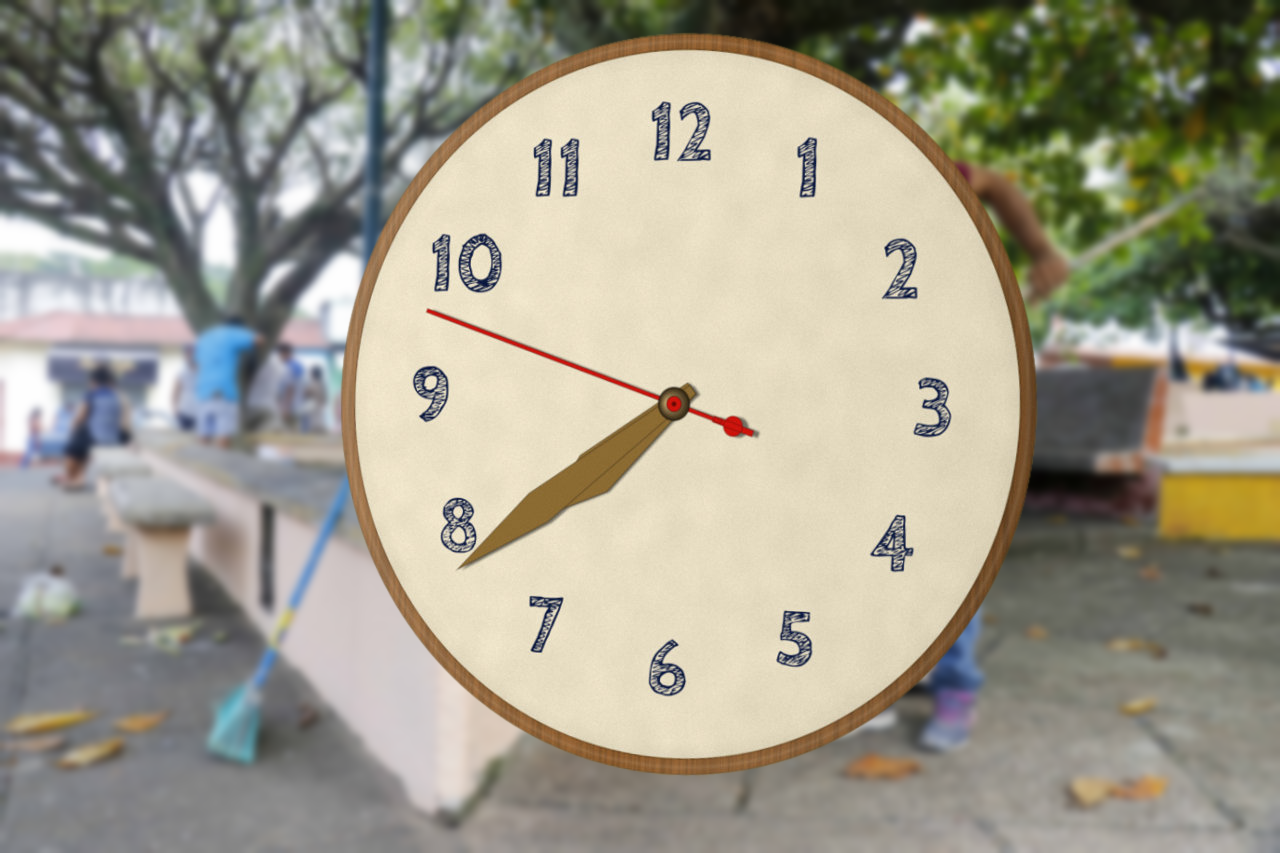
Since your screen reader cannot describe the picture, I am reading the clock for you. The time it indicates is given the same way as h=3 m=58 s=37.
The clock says h=7 m=38 s=48
